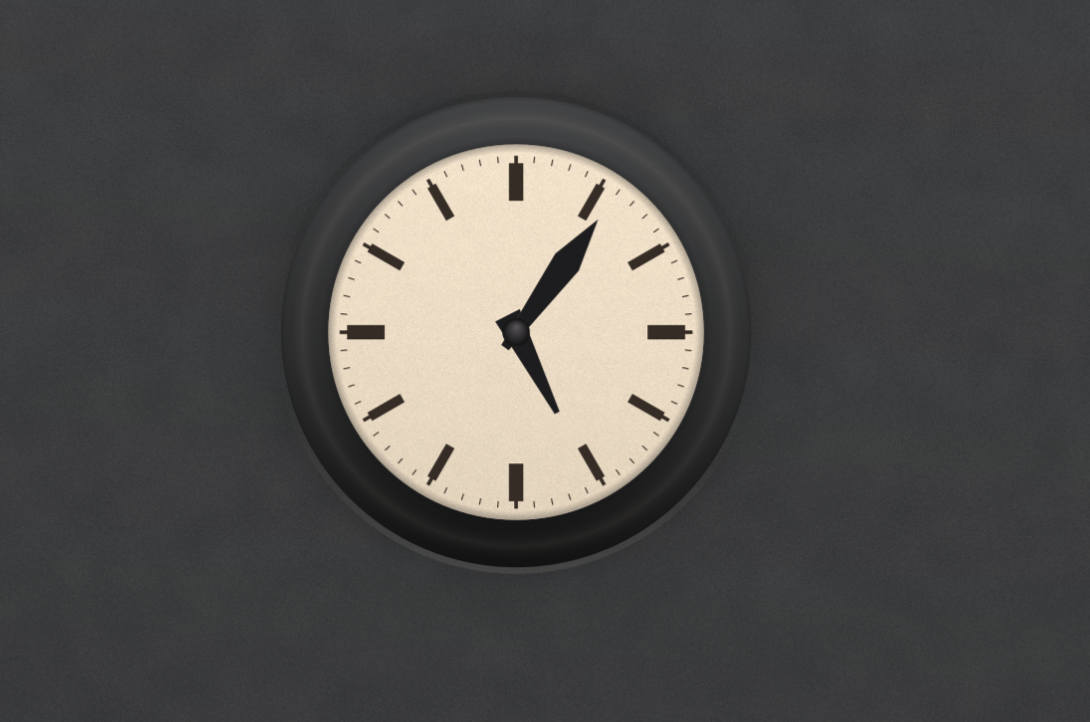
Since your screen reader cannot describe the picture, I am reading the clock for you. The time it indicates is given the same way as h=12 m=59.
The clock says h=5 m=6
